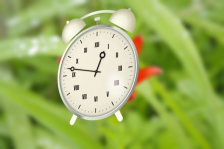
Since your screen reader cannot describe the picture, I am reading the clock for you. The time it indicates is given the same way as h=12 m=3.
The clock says h=12 m=47
